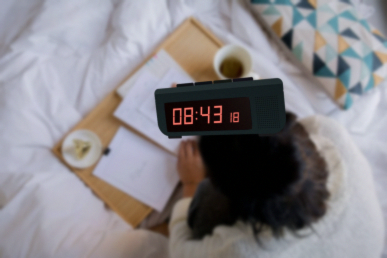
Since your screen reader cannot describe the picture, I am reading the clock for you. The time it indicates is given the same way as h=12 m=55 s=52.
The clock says h=8 m=43 s=18
